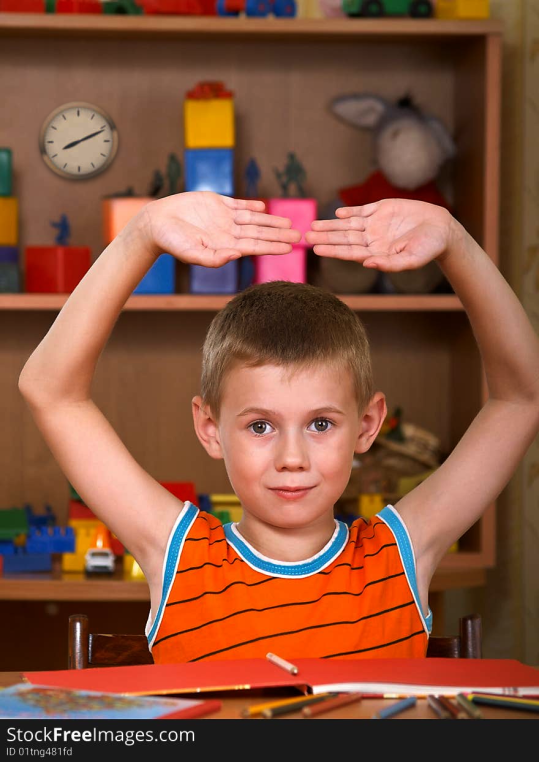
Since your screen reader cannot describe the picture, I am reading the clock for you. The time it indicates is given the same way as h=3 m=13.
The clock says h=8 m=11
